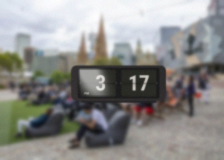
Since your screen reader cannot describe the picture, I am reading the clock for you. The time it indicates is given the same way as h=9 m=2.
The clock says h=3 m=17
